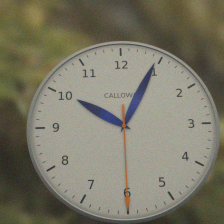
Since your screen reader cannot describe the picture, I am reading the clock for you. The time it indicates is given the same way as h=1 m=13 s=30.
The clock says h=10 m=4 s=30
